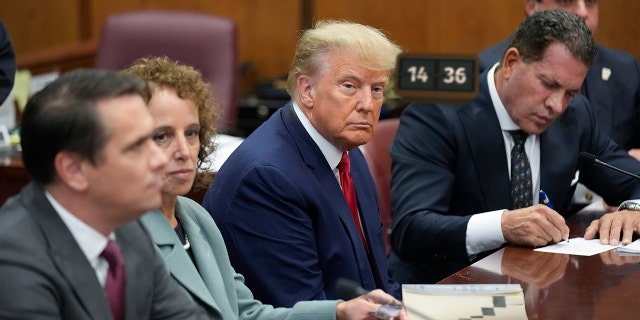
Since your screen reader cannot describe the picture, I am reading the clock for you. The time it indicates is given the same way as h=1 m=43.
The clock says h=14 m=36
